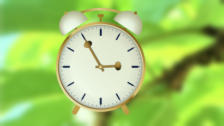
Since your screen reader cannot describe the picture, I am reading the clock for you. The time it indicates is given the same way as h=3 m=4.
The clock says h=2 m=55
